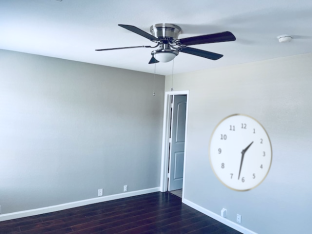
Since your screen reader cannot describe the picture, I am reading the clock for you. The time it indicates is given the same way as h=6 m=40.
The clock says h=1 m=32
